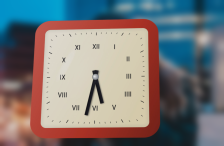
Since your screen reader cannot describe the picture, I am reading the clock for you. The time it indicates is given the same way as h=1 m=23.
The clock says h=5 m=32
